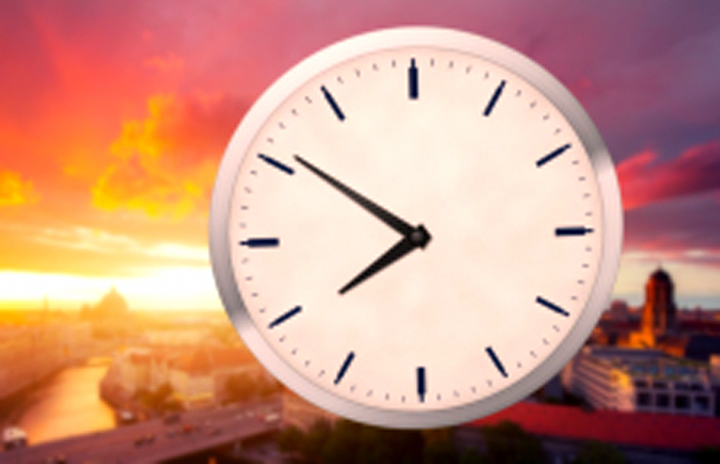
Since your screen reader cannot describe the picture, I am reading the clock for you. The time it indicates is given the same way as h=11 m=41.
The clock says h=7 m=51
